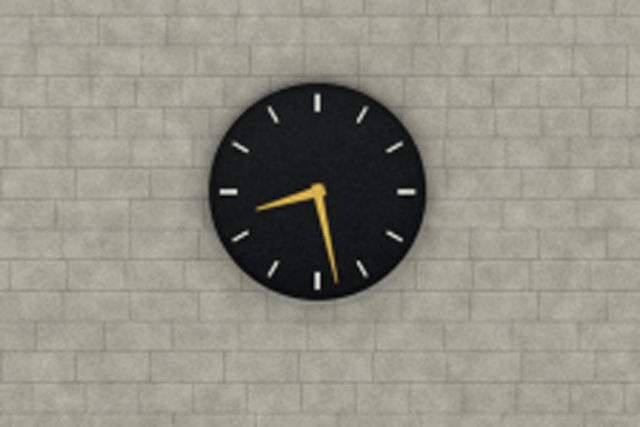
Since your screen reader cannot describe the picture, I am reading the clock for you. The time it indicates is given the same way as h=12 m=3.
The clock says h=8 m=28
